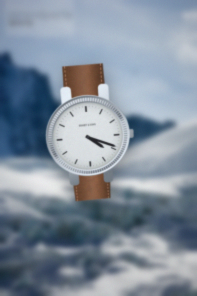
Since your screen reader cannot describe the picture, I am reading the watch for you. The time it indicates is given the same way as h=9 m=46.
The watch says h=4 m=19
